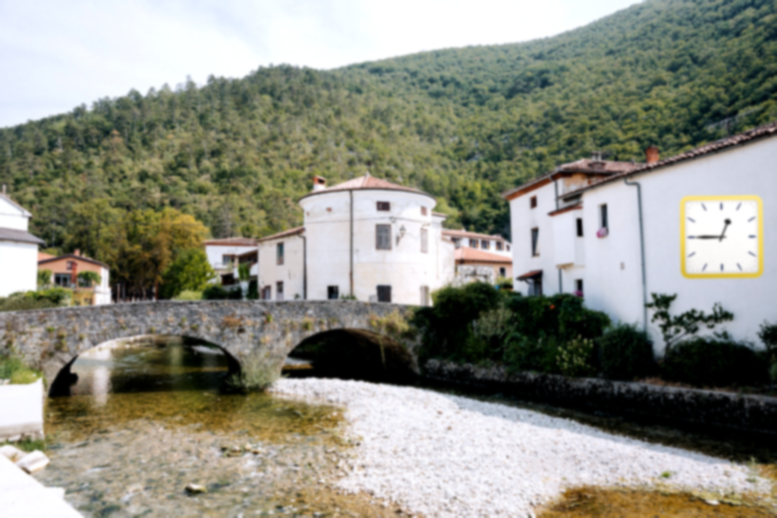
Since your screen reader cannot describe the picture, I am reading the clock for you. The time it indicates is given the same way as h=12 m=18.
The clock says h=12 m=45
